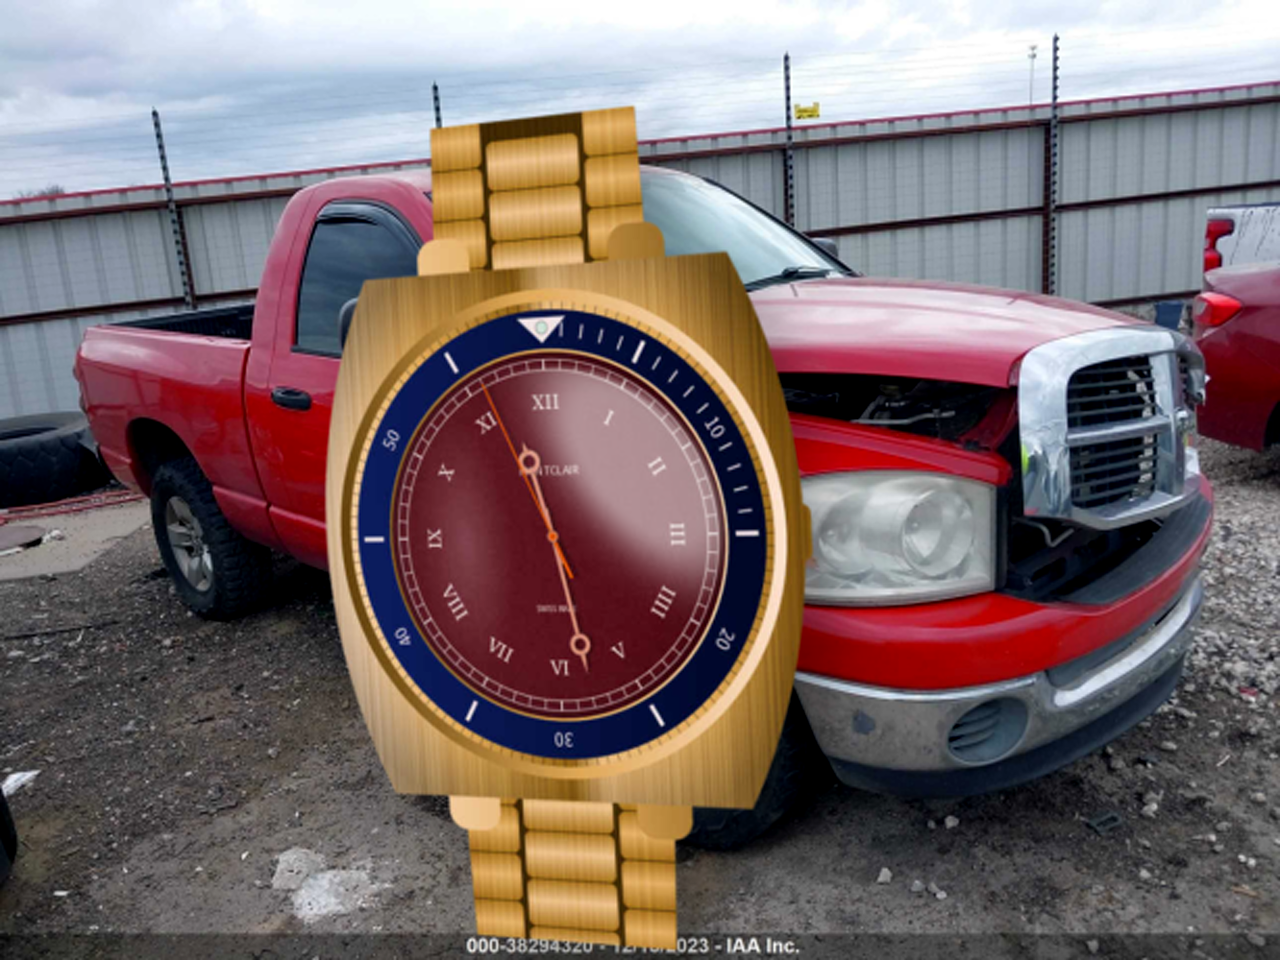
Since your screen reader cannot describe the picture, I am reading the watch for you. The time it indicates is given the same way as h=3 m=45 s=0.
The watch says h=11 m=27 s=56
